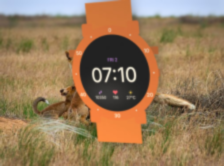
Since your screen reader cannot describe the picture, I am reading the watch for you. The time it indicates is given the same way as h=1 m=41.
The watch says h=7 m=10
